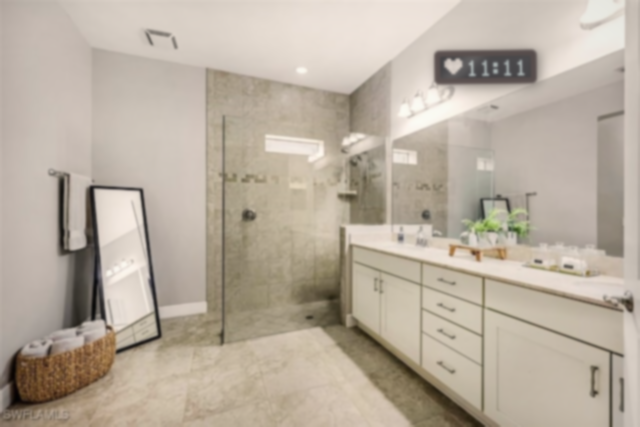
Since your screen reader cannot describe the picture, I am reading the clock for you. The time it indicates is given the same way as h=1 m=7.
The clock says h=11 m=11
